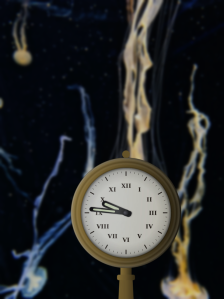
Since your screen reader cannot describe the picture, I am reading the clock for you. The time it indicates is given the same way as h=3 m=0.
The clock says h=9 m=46
